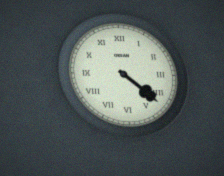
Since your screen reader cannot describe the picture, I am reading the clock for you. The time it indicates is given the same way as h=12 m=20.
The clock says h=4 m=22
